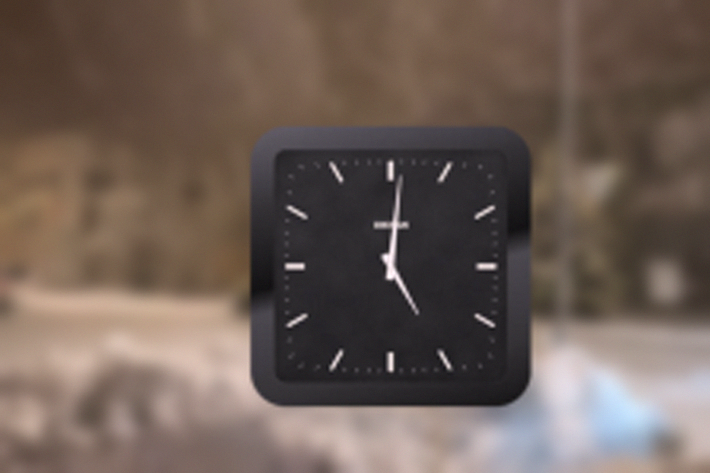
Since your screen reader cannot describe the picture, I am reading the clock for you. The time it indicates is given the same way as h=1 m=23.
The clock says h=5 m=1
